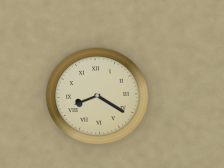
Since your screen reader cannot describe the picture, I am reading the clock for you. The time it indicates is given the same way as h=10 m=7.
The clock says h=8 m=21
